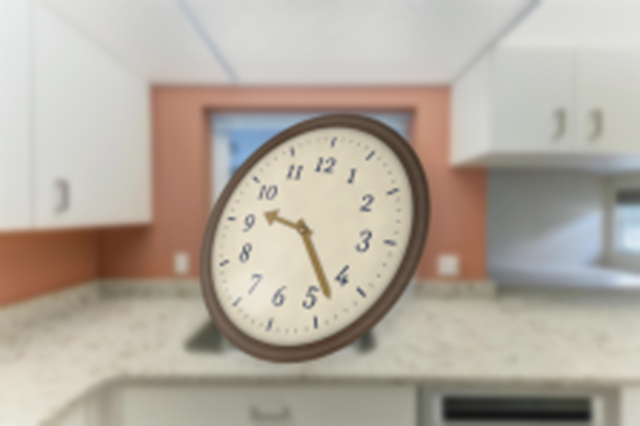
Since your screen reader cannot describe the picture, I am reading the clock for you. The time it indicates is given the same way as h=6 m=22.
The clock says h=9 m=23
